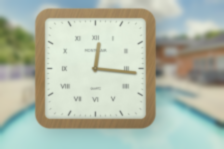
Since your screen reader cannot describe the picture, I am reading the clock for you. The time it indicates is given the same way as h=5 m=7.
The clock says h=12 m=16
